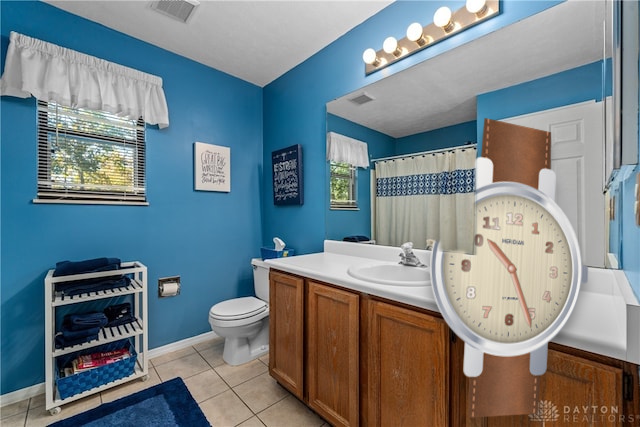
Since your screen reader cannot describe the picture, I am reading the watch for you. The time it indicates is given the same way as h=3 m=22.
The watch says h=10 m=26
